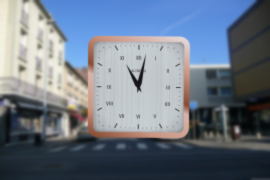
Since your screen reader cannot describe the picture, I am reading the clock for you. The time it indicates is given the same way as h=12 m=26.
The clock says h=11 m=2
